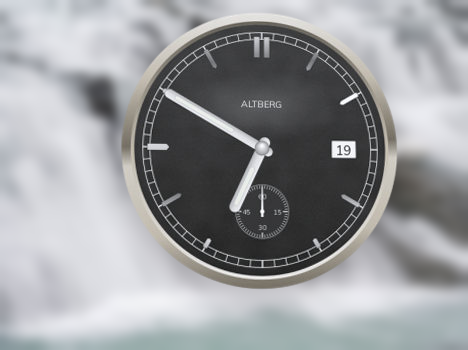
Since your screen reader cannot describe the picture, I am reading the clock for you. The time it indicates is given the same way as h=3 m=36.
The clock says h=6 m=50
